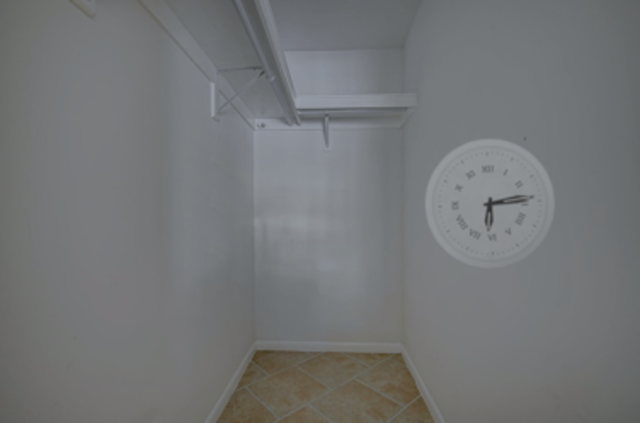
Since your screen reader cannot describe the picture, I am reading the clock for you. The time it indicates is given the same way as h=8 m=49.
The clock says h=6 m=14
